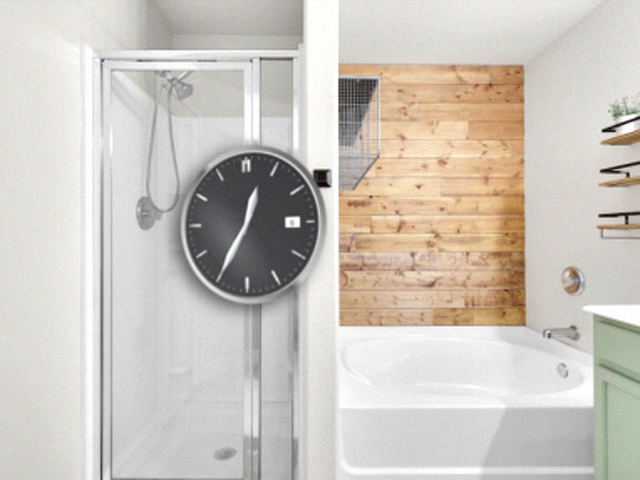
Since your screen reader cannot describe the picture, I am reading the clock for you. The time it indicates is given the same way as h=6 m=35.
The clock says h=12 m=35
